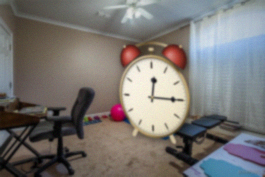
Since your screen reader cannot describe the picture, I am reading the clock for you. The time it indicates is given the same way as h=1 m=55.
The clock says h=12 m=15
